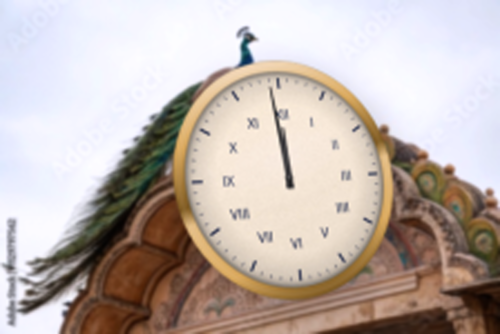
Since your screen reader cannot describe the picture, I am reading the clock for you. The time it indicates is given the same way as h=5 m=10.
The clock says h=11 m=59
